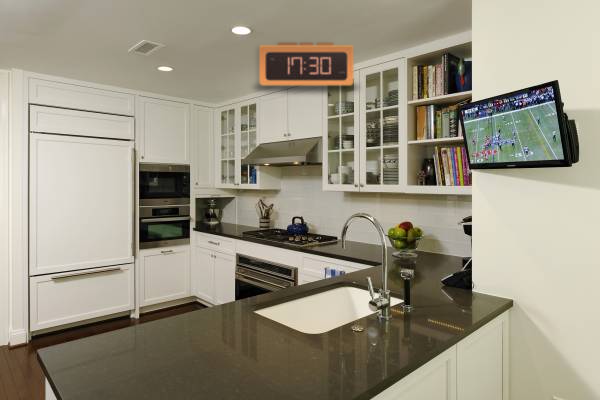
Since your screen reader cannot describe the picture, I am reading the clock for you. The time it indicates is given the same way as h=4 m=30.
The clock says h=17 m=30
